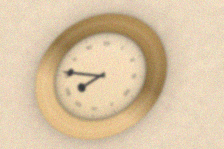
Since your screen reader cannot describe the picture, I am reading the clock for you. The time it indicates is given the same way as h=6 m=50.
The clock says h=7 m=46
